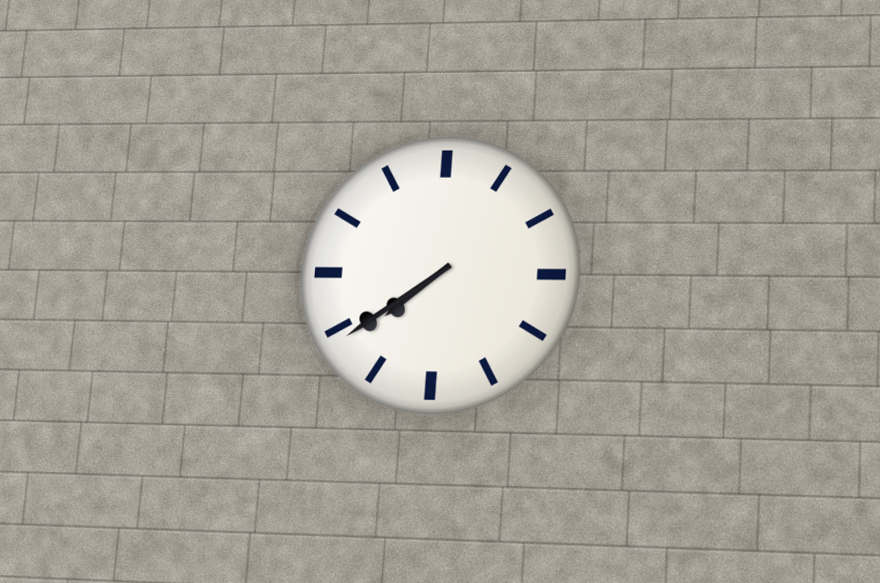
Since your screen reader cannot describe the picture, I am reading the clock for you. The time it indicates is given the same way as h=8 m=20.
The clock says h=7 m=39
